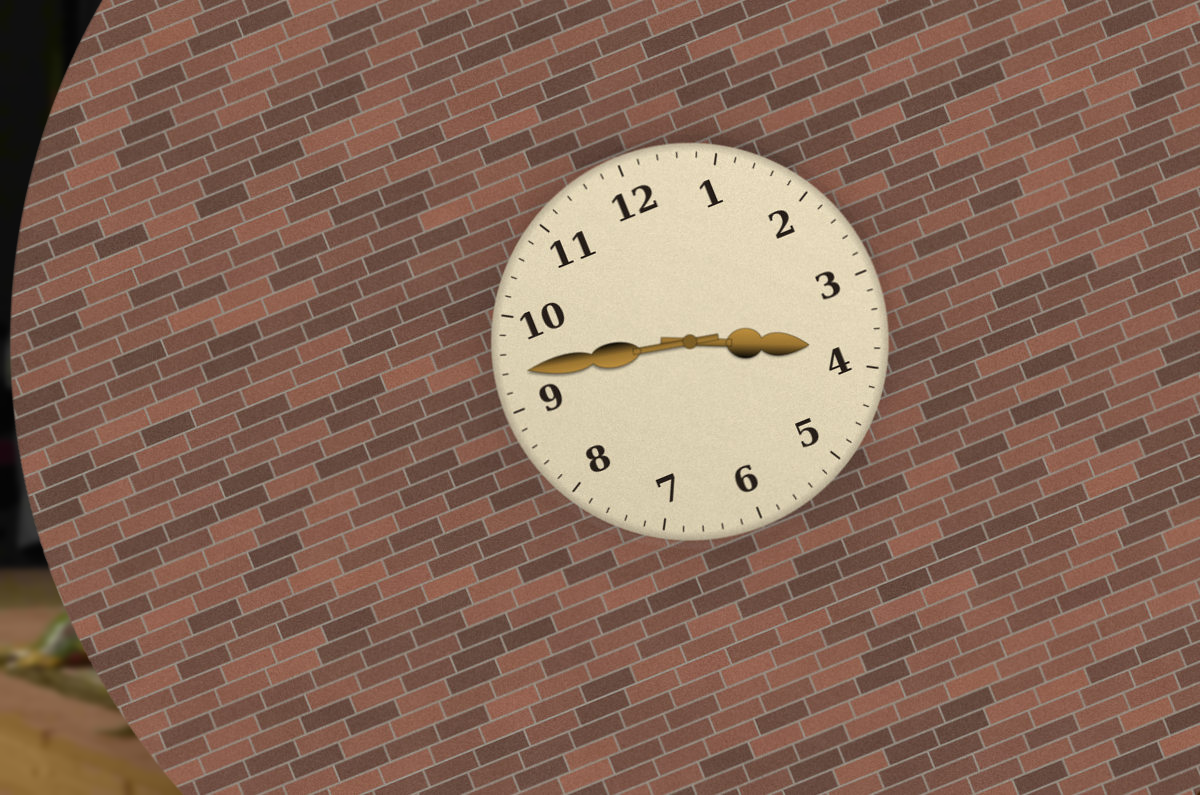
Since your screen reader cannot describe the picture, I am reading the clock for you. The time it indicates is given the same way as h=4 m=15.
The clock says h=3 m=47
